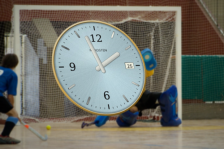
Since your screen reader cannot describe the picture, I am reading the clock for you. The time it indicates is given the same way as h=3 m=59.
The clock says h=1 m=57
